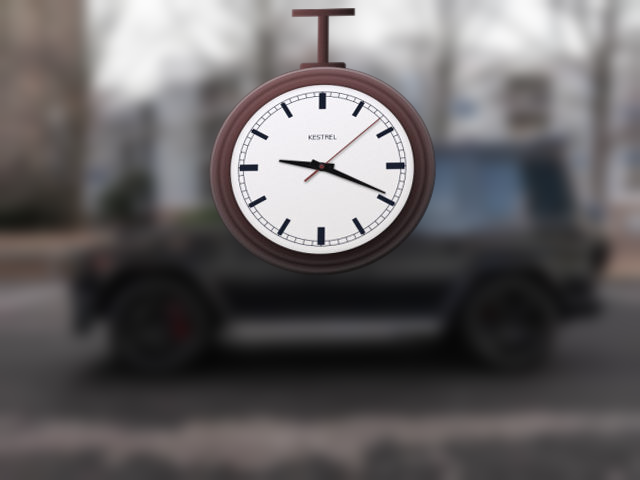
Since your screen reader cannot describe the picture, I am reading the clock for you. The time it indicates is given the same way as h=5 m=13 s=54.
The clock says h=9 m=19 s=8
